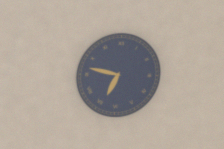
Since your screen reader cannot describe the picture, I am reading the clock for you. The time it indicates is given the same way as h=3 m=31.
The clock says h=6 m=47
